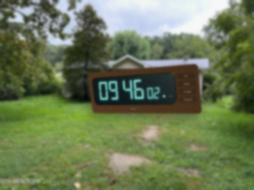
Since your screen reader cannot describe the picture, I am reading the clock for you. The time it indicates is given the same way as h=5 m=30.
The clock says h=9 m=46
